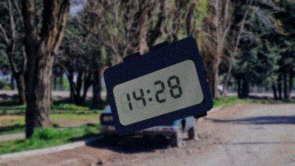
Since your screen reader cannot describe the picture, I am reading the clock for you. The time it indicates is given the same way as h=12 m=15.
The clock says h=14 m=28
